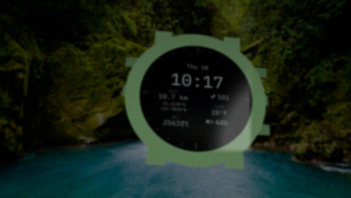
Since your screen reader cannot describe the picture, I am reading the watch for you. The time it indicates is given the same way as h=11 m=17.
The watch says h=10 m=17
